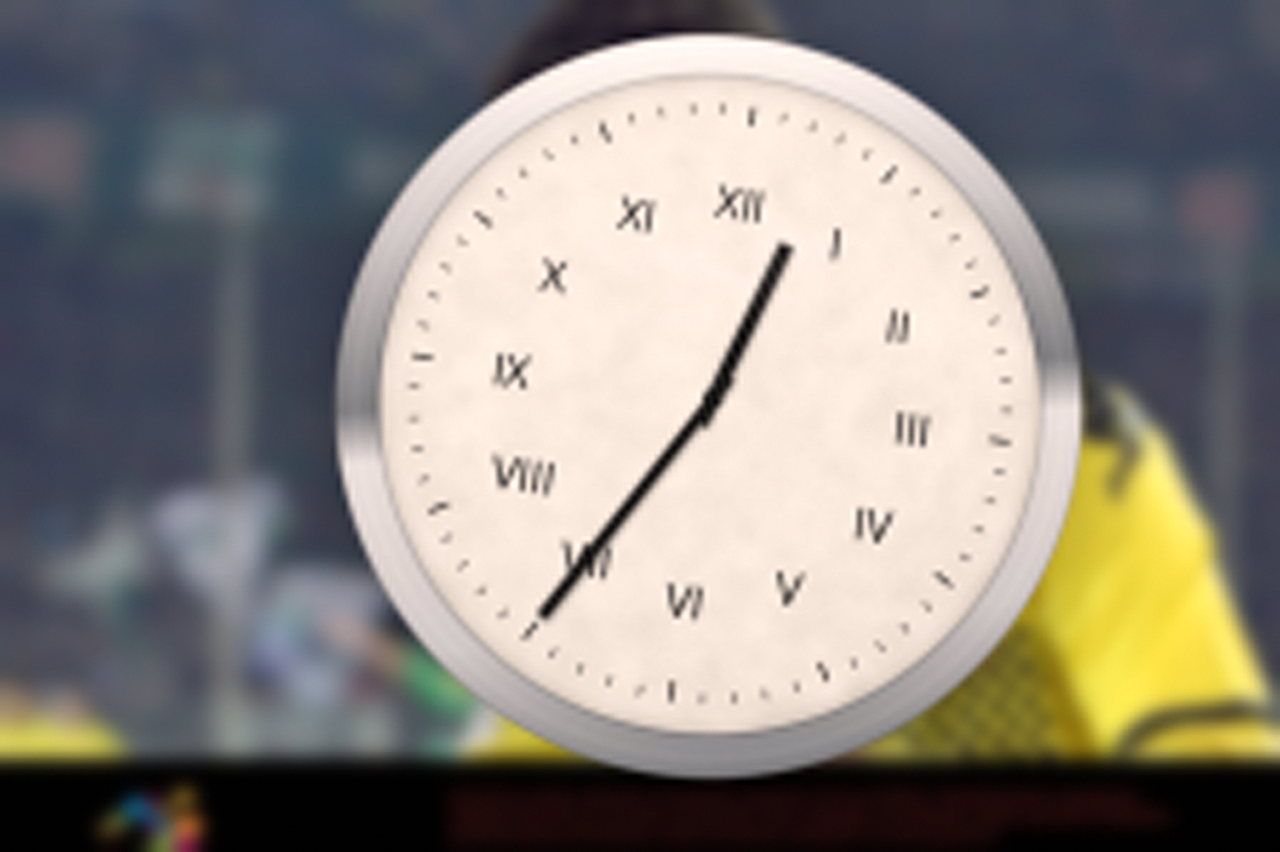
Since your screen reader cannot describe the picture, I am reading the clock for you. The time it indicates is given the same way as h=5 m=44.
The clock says h=12 m=35
